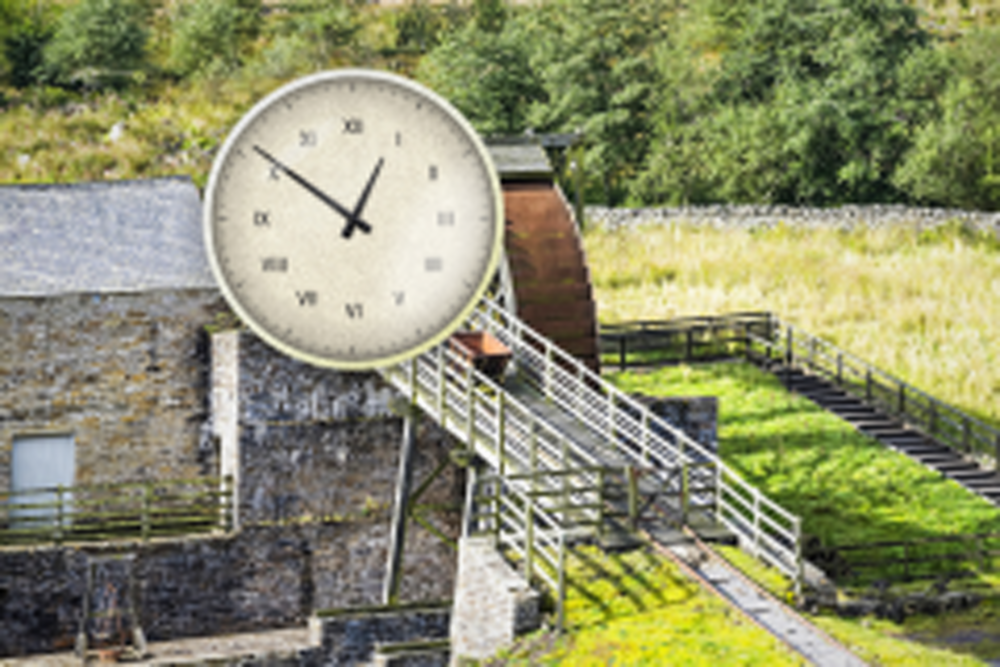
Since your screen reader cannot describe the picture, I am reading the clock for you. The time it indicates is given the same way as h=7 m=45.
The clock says h=12 m=51
